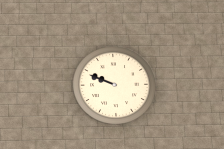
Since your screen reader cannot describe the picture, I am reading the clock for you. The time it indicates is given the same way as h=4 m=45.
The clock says h=9 m=49
